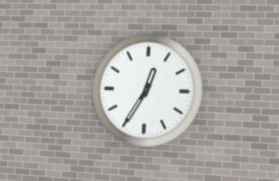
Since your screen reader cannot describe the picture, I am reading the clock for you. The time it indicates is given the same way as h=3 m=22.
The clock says h=12 m=35
